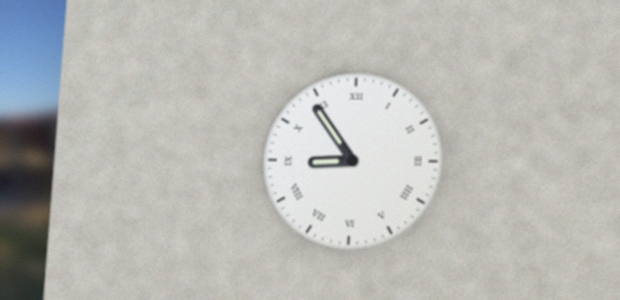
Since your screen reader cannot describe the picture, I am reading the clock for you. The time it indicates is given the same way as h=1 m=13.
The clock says h=8 m=54
